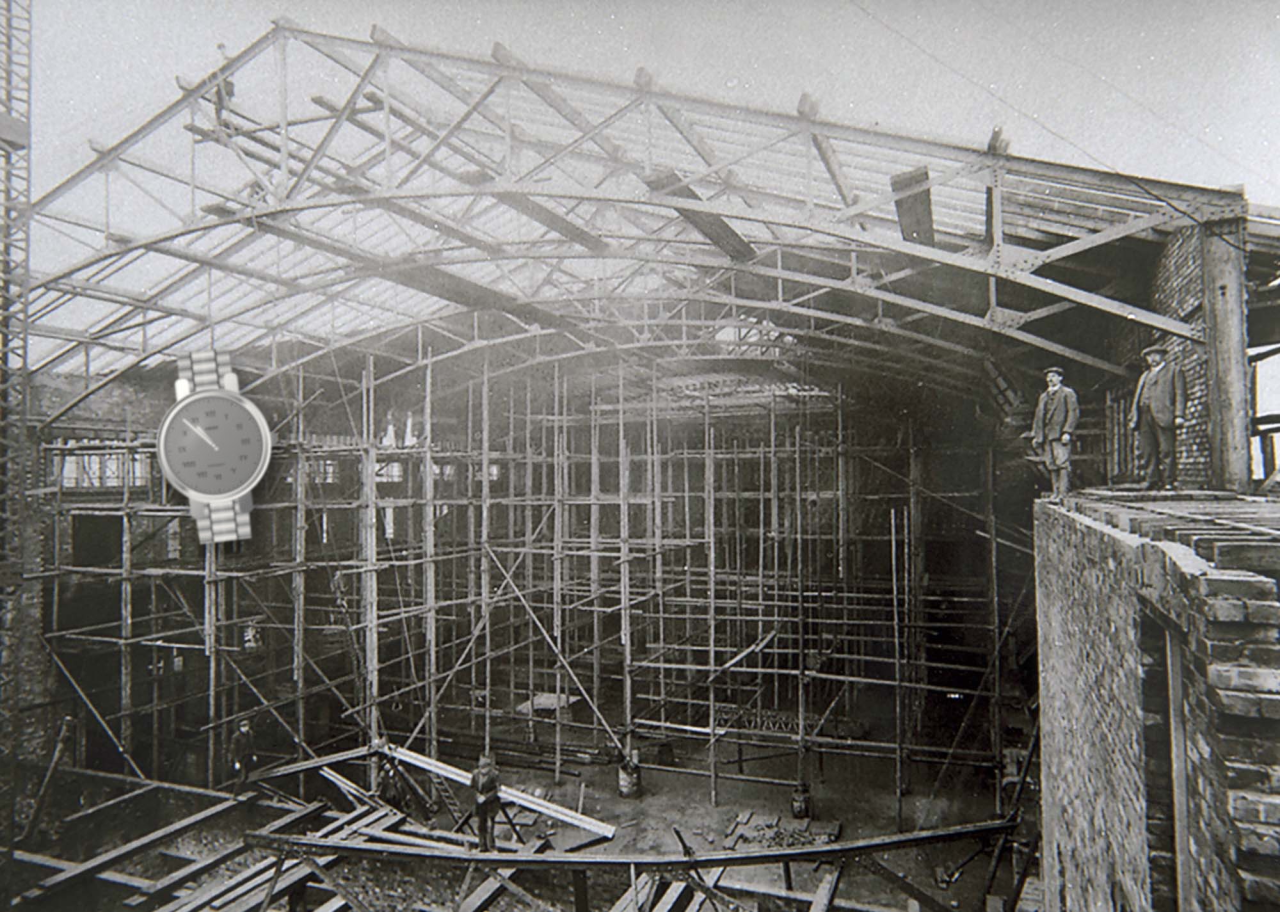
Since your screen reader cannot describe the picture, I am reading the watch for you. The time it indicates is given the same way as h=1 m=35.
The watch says h=10 m=53
